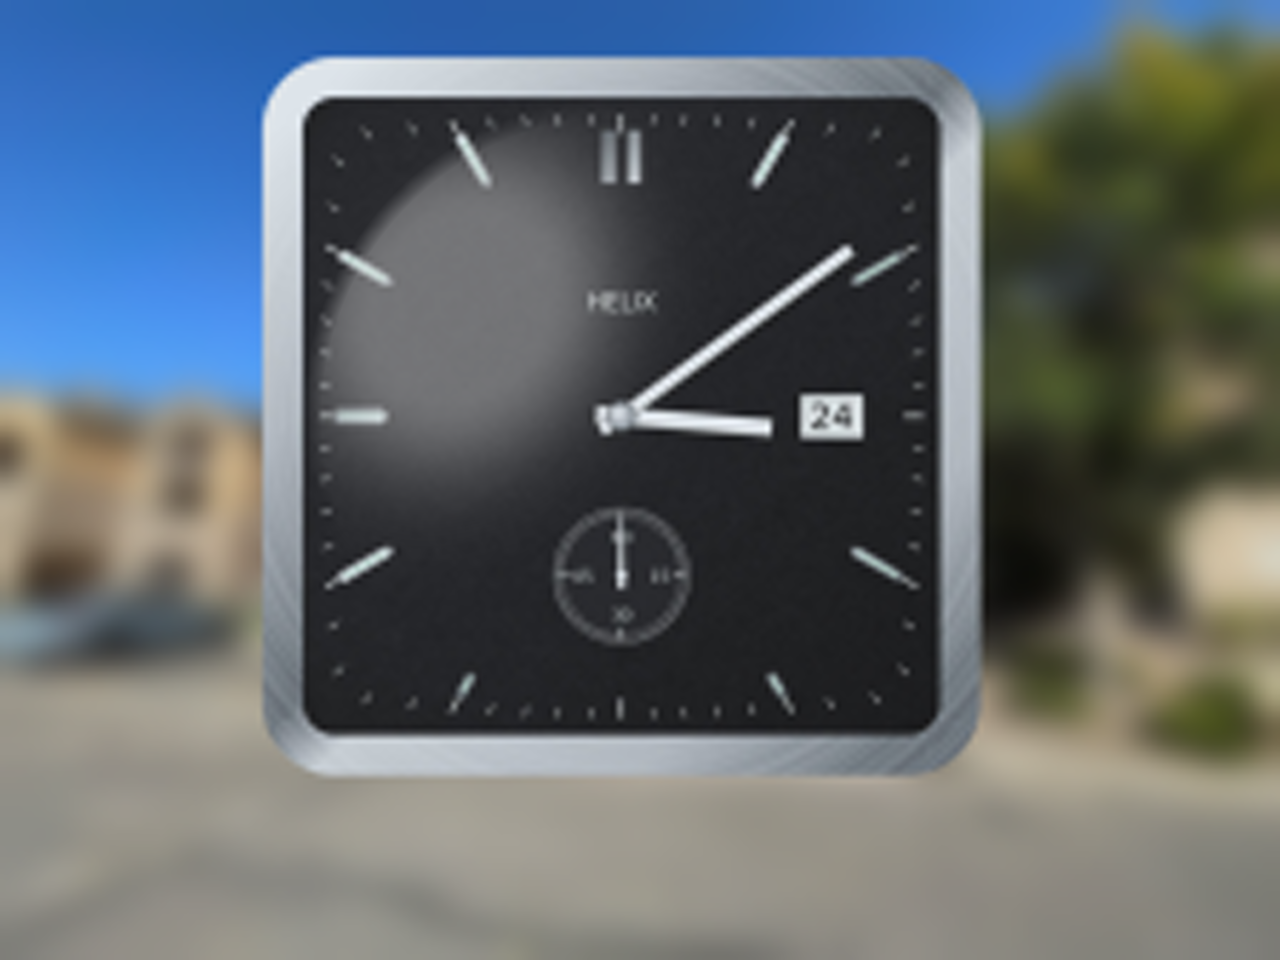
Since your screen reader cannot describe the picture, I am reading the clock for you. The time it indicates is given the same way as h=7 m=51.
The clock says h=3 m=9
